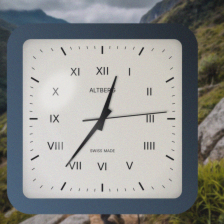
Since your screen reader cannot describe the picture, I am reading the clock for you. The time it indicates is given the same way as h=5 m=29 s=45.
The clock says h=12 m=36 s=14
